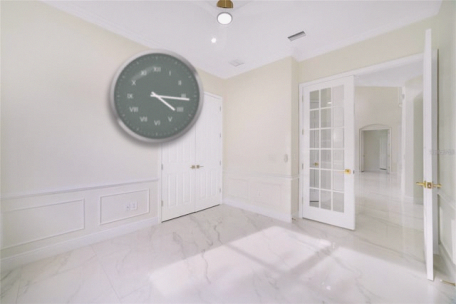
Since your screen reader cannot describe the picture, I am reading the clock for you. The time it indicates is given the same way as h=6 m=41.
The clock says h=4 m=16
